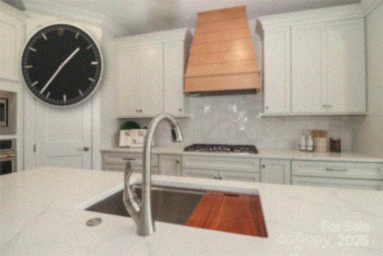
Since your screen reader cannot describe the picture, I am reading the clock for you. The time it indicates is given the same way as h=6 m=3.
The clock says h=1 m=37
